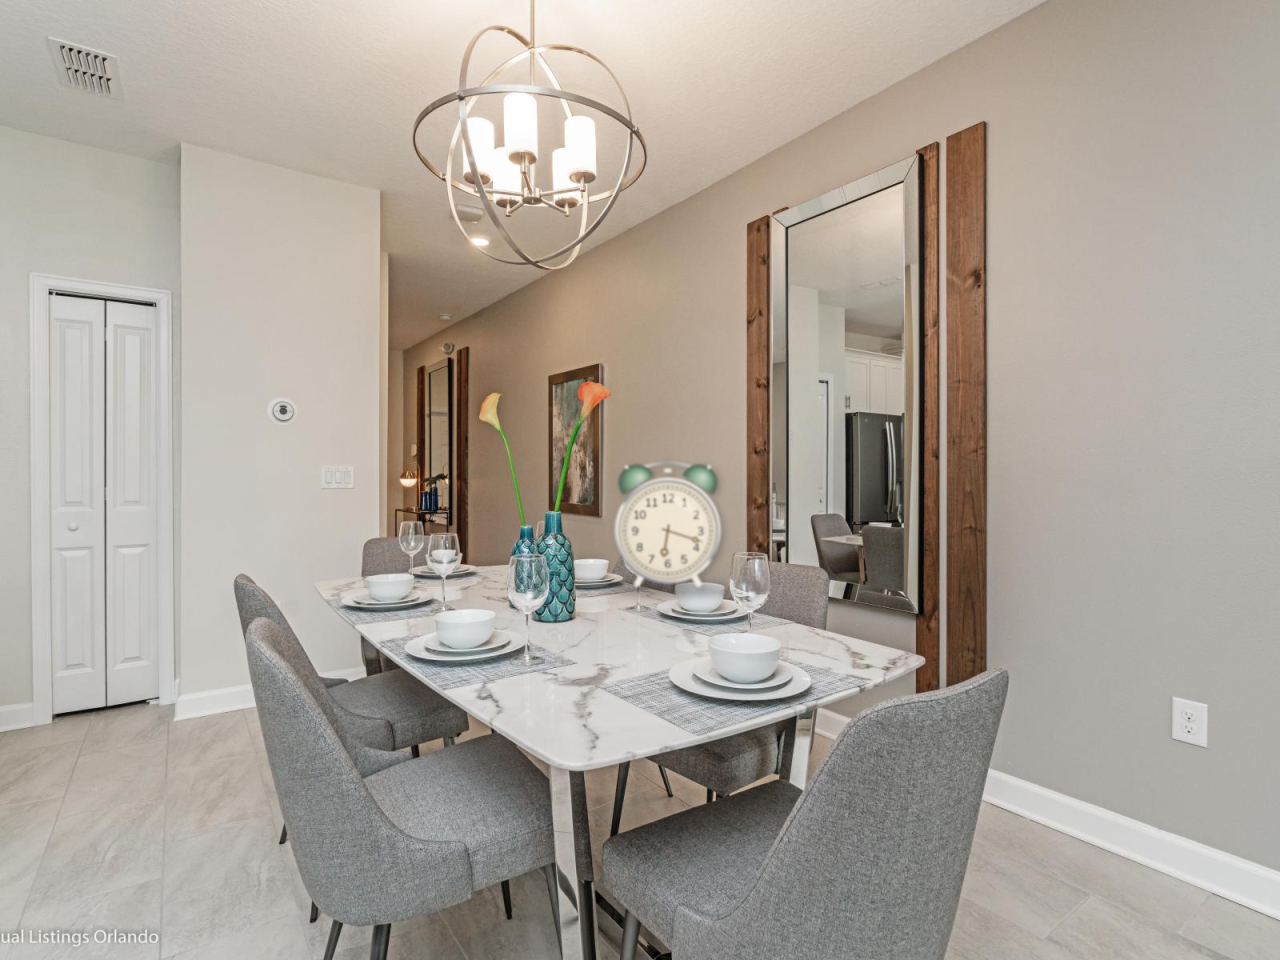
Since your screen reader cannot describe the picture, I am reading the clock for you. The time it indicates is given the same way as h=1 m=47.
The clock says h=6 m=18
